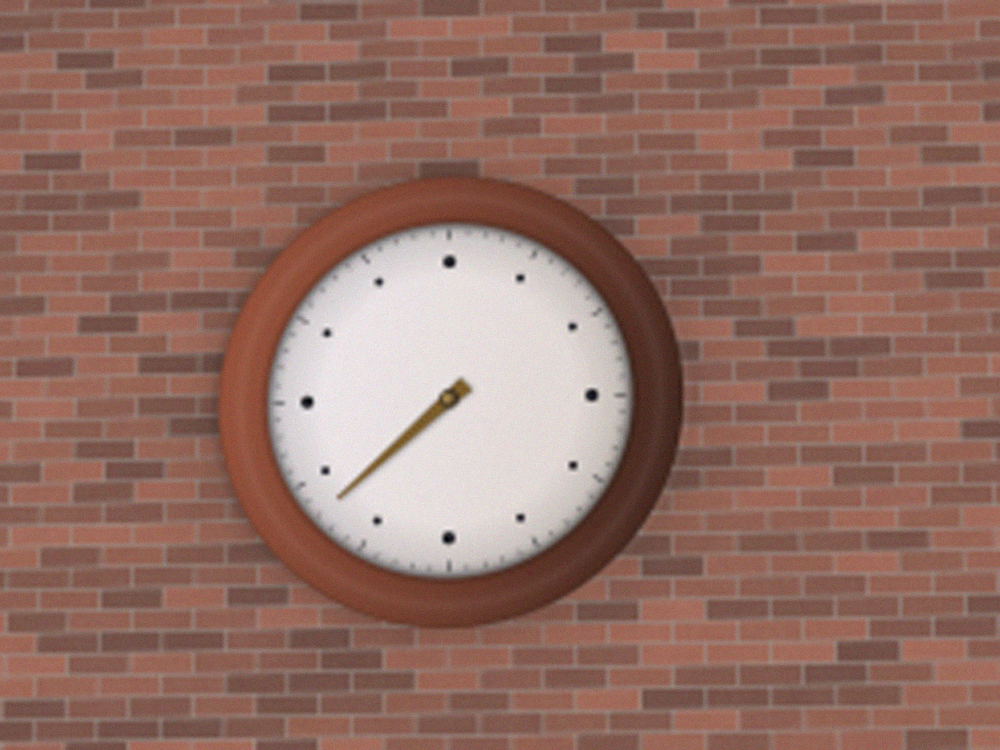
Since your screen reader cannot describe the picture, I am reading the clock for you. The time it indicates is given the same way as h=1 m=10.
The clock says h=7 m=38
